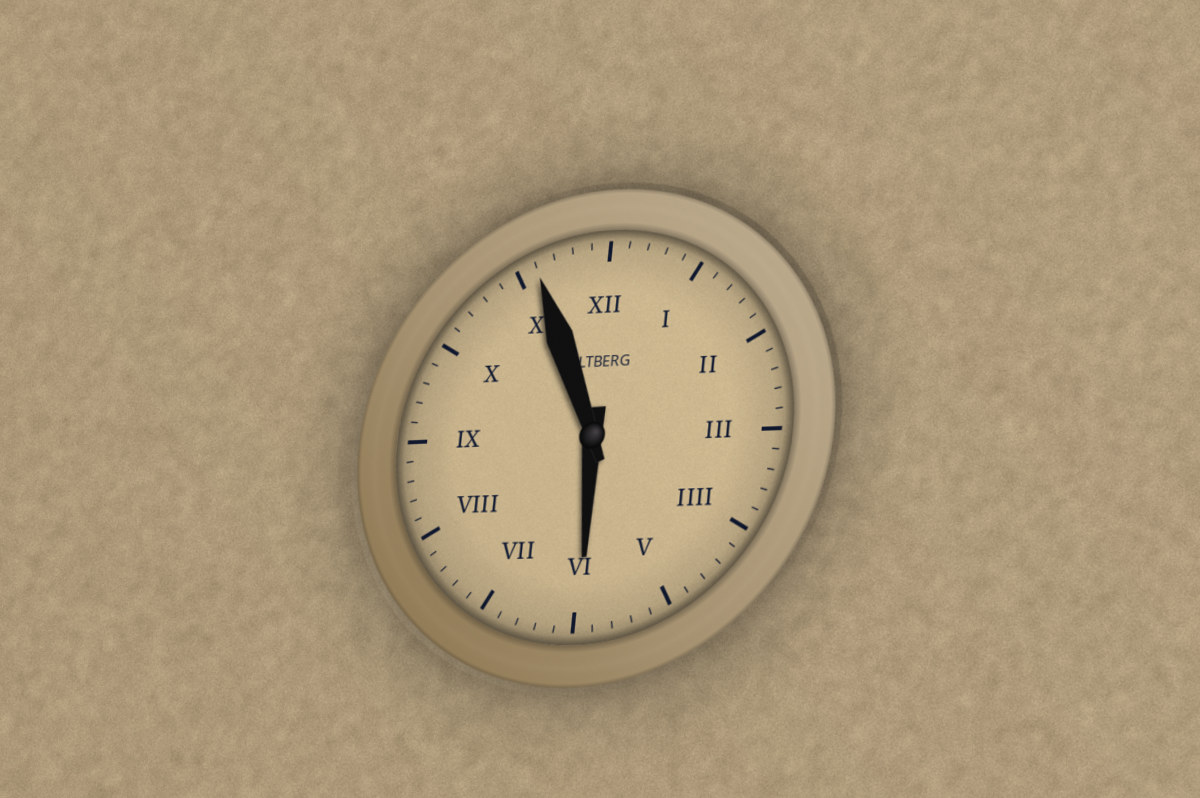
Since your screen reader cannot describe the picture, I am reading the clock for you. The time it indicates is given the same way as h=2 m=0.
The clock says h=5 m=56
